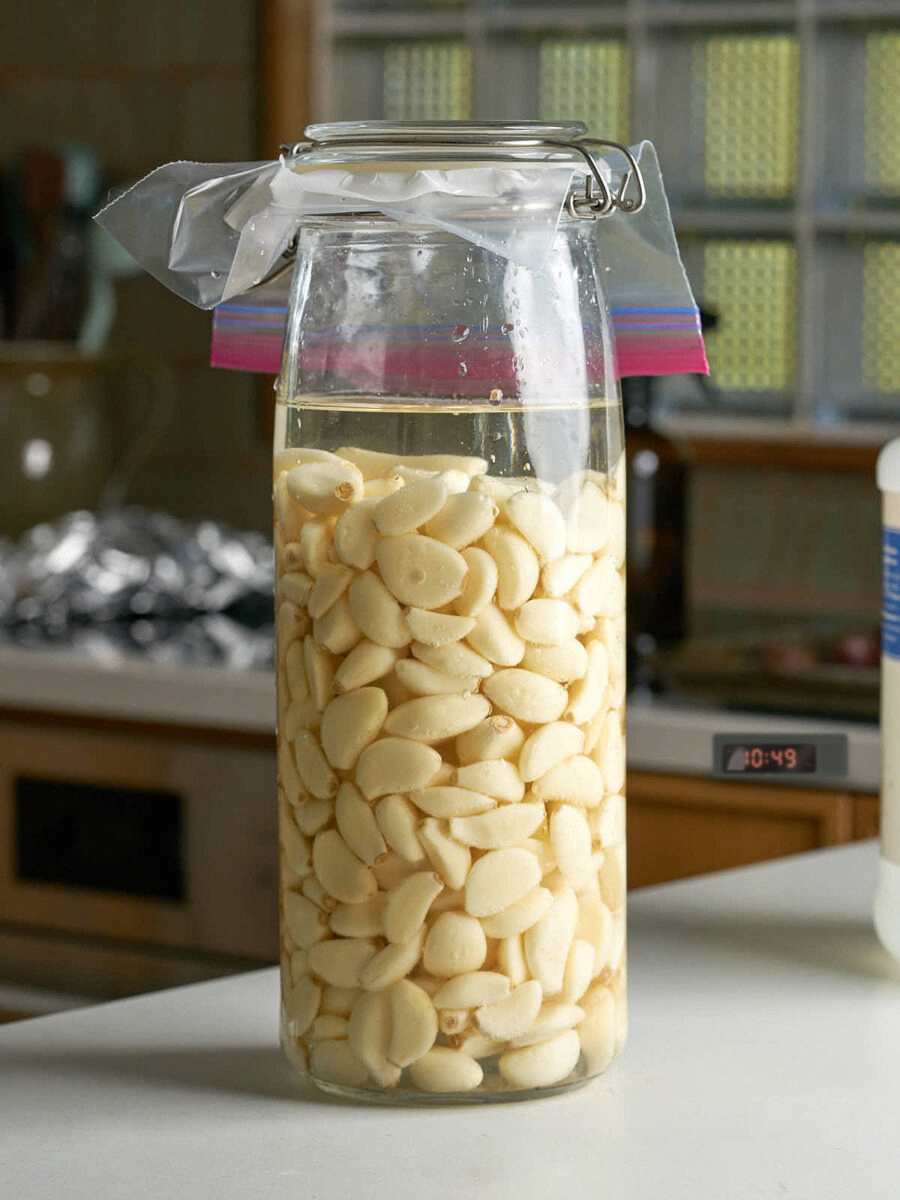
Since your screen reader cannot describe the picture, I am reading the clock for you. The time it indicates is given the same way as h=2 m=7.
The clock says h=10 m=49
